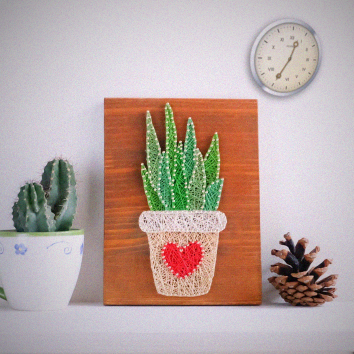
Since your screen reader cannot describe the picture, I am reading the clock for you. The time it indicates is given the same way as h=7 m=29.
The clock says h=12 m=35
